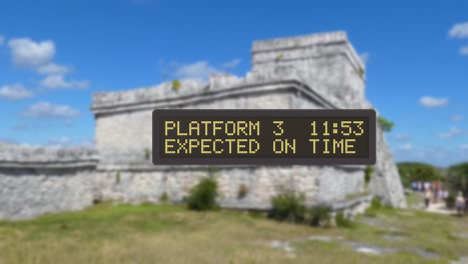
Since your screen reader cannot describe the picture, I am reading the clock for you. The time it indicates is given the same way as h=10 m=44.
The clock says h=11 m=53
